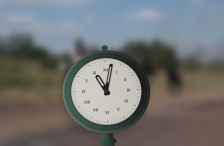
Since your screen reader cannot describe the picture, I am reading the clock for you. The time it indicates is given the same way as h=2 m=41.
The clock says h=11 m=2
